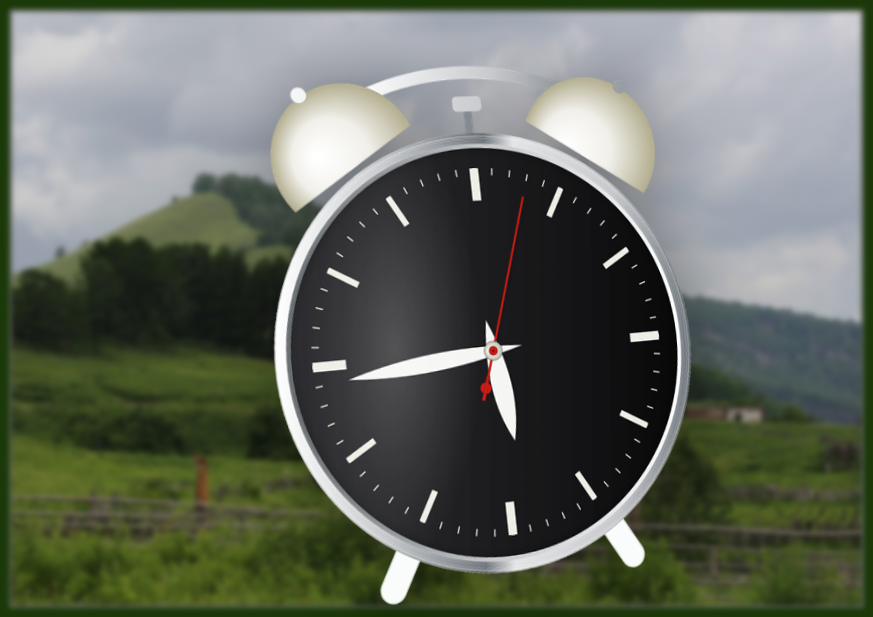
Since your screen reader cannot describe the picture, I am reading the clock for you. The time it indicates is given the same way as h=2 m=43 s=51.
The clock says h=5 m=44 s=3
